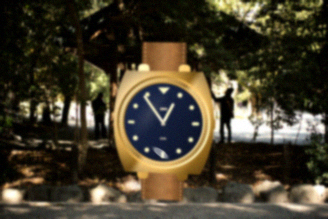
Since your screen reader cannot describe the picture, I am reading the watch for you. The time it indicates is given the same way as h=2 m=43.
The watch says h=12 m=54
